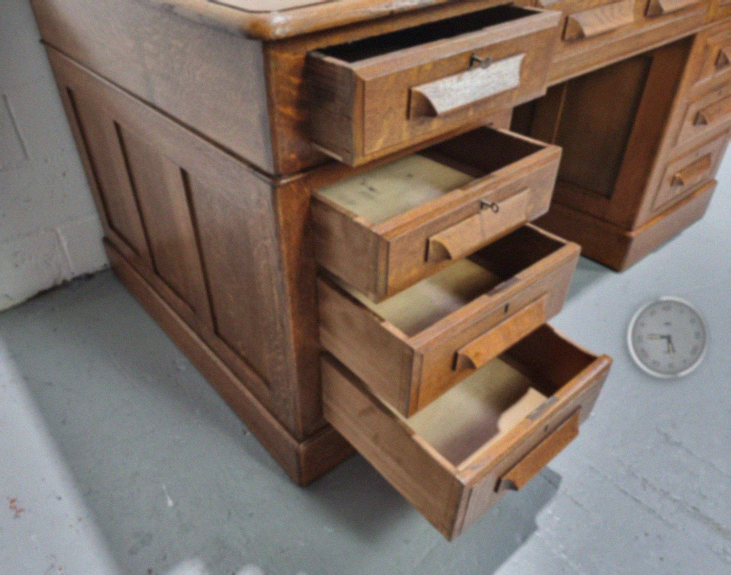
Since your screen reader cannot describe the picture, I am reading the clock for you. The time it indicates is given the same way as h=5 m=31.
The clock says h=5 m=46
